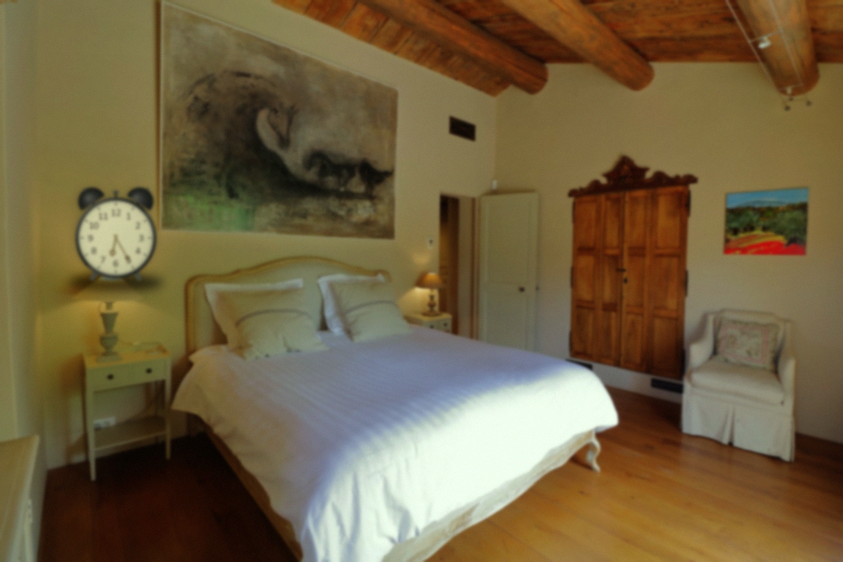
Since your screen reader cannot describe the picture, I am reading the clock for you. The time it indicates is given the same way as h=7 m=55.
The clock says h=6 m=25
